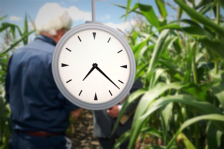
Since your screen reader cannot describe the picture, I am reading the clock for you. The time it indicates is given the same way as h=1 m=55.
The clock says h=7 m=22
